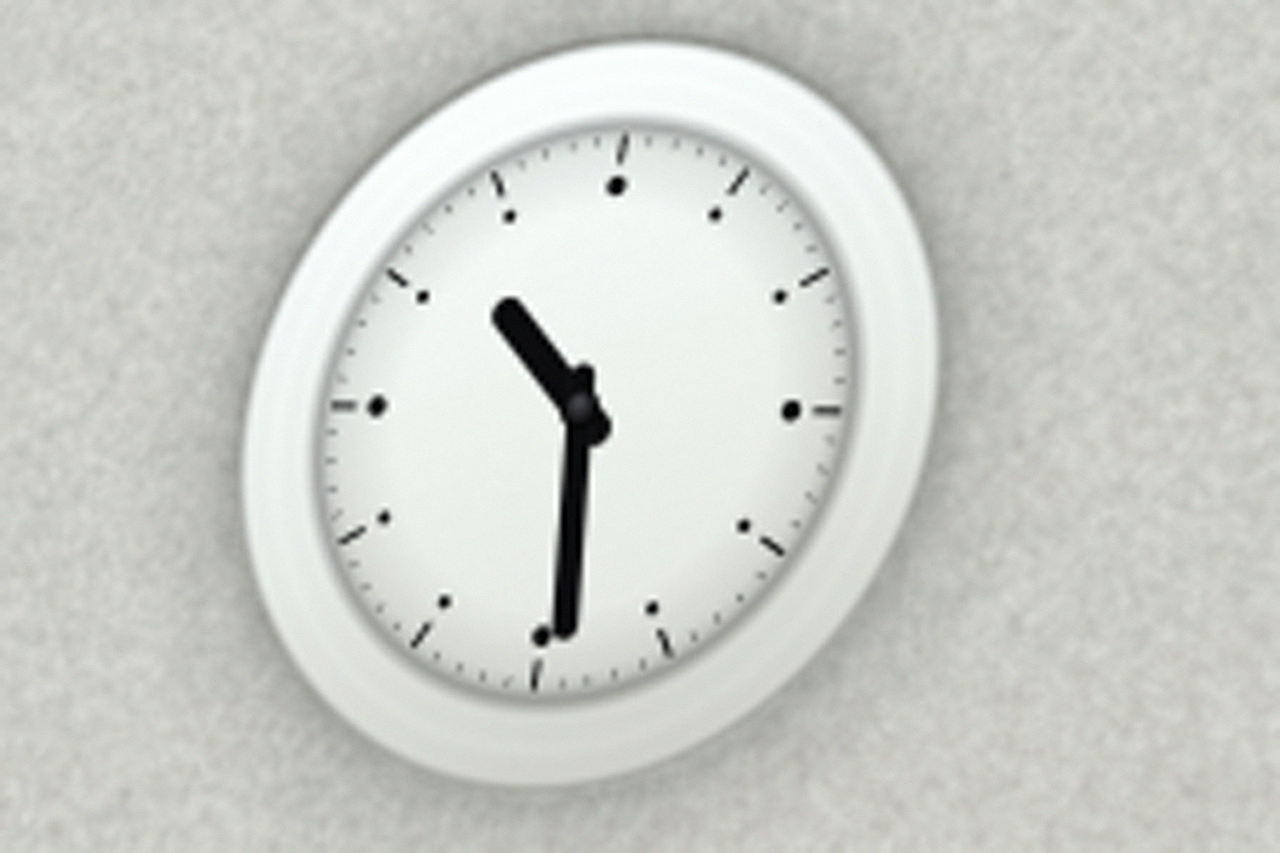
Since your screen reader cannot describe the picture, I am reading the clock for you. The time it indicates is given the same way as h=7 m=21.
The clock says h=10 m=29
